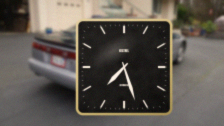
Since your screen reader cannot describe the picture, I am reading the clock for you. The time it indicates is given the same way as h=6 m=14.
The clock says h=7 m=27
